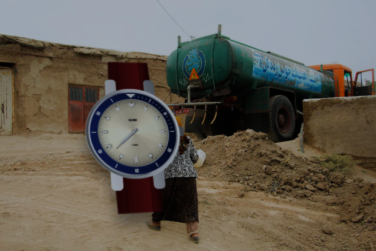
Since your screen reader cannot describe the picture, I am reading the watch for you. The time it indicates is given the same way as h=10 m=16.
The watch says h=7 m=38
